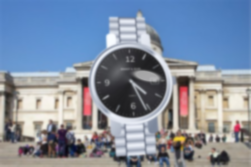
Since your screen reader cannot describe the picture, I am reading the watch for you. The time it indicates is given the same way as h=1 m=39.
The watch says h=4 m=26
